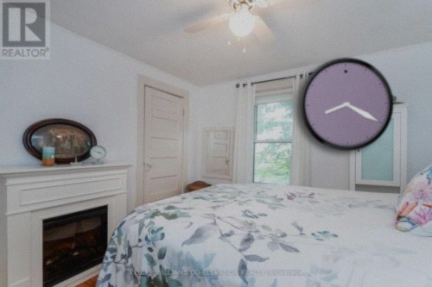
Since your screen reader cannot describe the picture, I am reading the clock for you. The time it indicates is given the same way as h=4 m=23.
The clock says h=8 m=20
